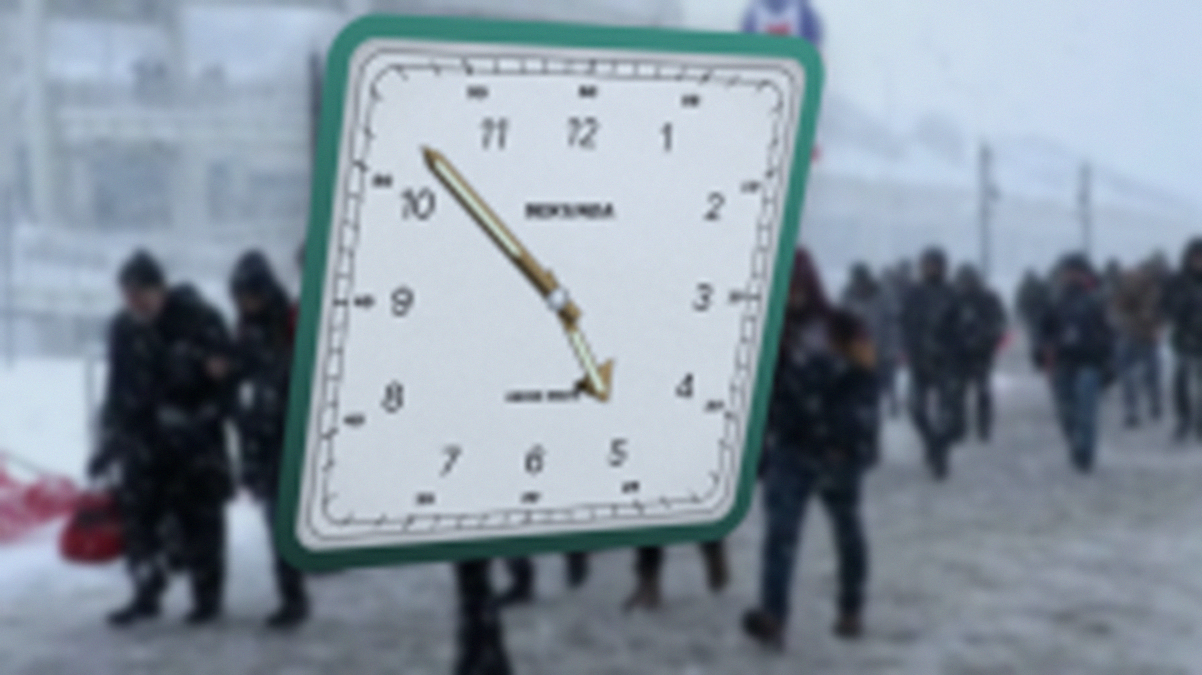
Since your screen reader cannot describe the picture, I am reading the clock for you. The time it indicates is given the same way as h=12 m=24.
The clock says h=4 m=52
